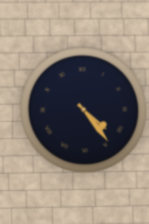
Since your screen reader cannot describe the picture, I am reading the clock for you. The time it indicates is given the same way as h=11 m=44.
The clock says h=4 m=24
